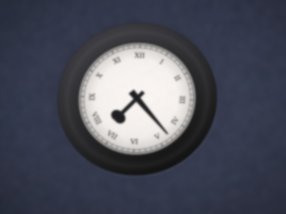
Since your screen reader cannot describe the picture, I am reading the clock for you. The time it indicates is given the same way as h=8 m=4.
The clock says h=7 m=23
